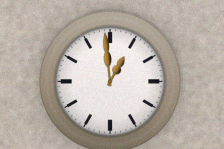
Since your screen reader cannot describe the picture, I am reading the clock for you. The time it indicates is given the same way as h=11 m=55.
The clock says h=12 m=59
